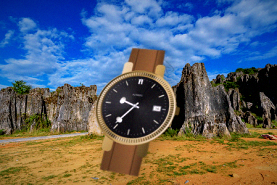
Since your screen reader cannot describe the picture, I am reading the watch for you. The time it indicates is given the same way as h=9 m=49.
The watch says h=9 m=36
